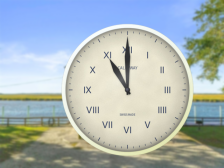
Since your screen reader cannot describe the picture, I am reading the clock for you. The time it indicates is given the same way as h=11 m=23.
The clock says h=11 m=0
